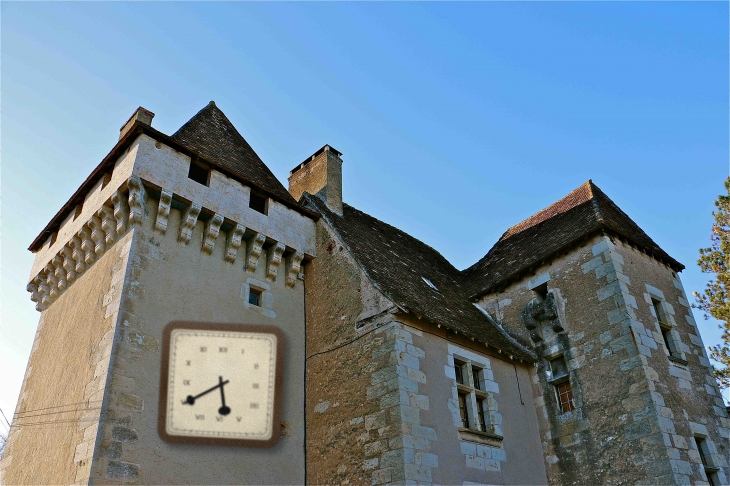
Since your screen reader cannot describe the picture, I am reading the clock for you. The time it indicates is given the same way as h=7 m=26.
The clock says h=5 m=40
